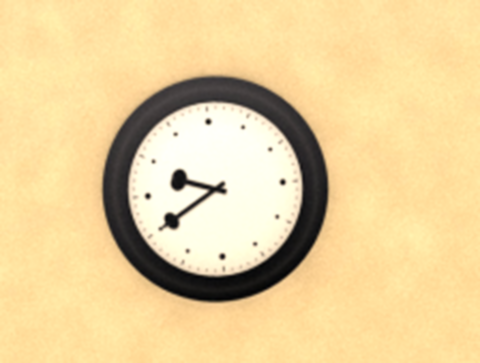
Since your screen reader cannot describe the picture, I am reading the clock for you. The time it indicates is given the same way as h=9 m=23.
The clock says h=9 m=40
